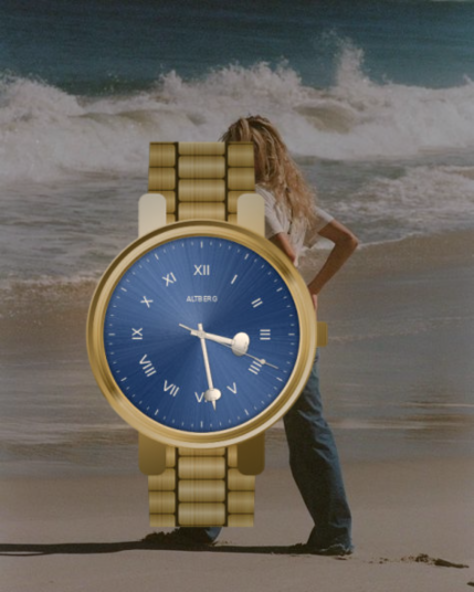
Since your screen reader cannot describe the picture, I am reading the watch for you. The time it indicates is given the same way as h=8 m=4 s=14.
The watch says h=3 m=28 s=19
